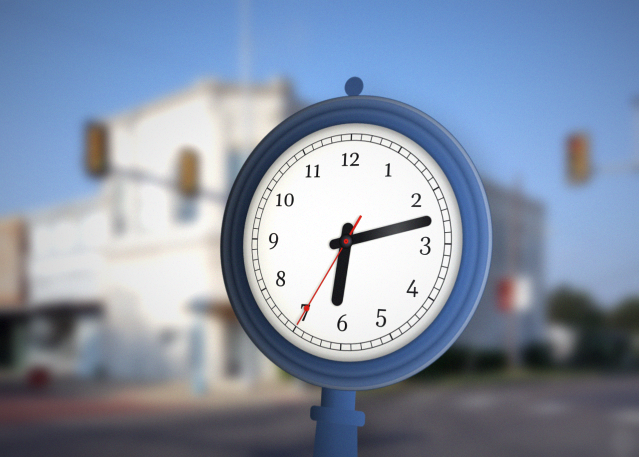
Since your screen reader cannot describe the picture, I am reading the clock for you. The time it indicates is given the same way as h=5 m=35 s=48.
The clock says h=6 m=12 s=35
